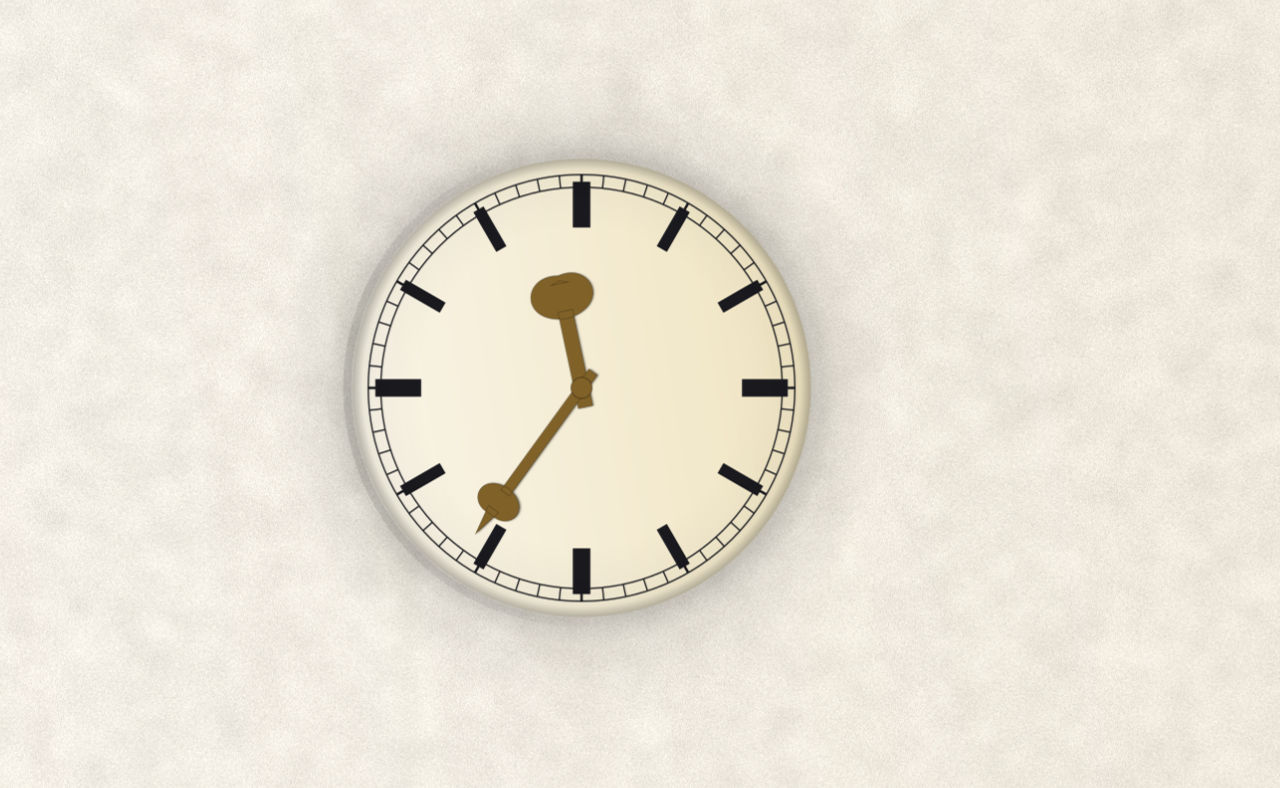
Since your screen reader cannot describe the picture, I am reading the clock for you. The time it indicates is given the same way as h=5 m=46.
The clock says h=11 m=36
